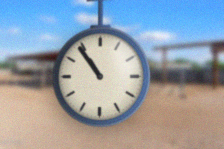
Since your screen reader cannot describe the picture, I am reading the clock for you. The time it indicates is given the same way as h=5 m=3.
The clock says h=10 m=54
